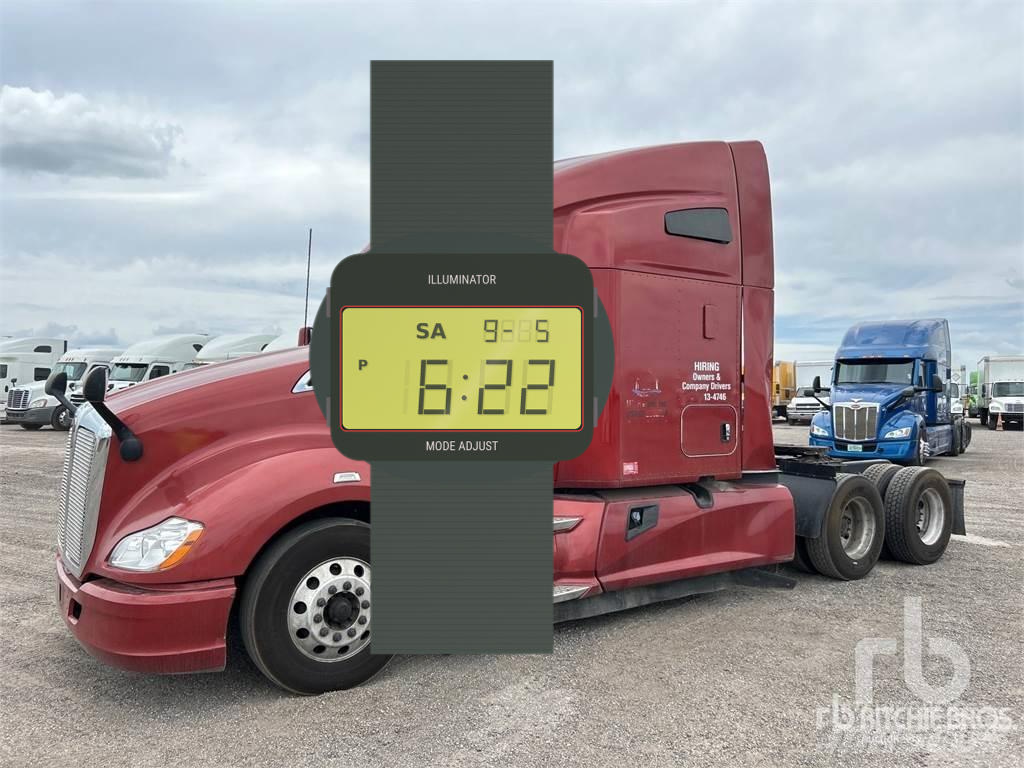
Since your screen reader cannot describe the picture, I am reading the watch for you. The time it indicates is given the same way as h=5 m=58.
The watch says h=6 m=22
